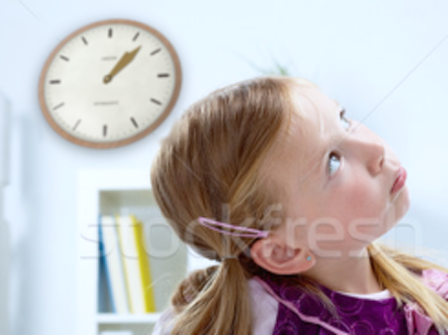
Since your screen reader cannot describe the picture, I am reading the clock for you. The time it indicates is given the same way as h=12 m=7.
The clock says h=1 m=7
